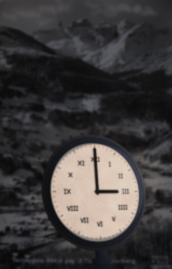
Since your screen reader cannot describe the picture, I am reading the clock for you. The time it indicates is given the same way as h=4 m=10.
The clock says h=3 m=0
